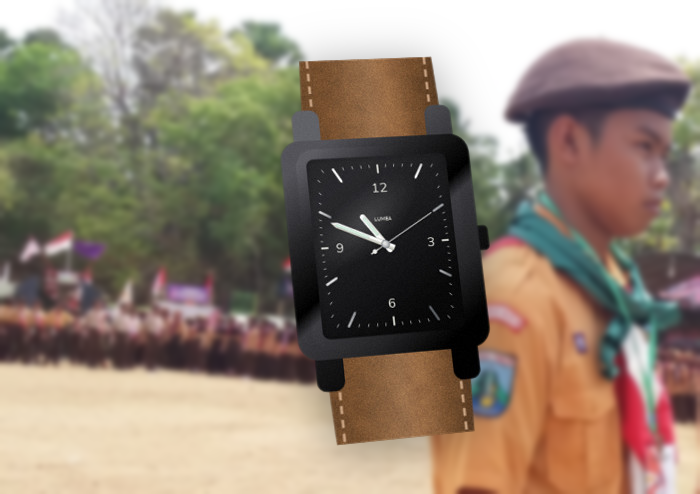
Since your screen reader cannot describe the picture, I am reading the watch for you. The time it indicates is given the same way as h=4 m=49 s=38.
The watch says h=10 m=49 s=10
